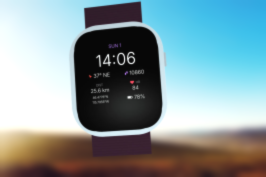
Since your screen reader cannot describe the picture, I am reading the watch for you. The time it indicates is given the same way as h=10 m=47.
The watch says h=14 m=6
